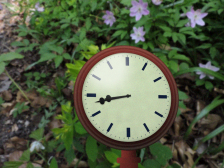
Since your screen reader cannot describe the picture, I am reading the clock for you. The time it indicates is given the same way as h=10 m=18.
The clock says h=8 m=43
